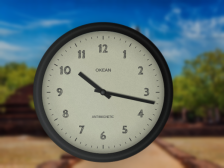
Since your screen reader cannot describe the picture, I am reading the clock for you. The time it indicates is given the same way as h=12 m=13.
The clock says h=10 m=17
